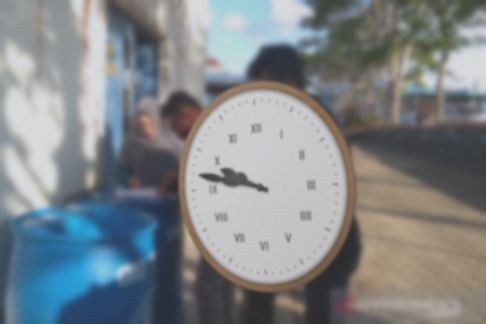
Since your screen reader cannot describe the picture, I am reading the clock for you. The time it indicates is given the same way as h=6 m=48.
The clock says h=9 m=47
